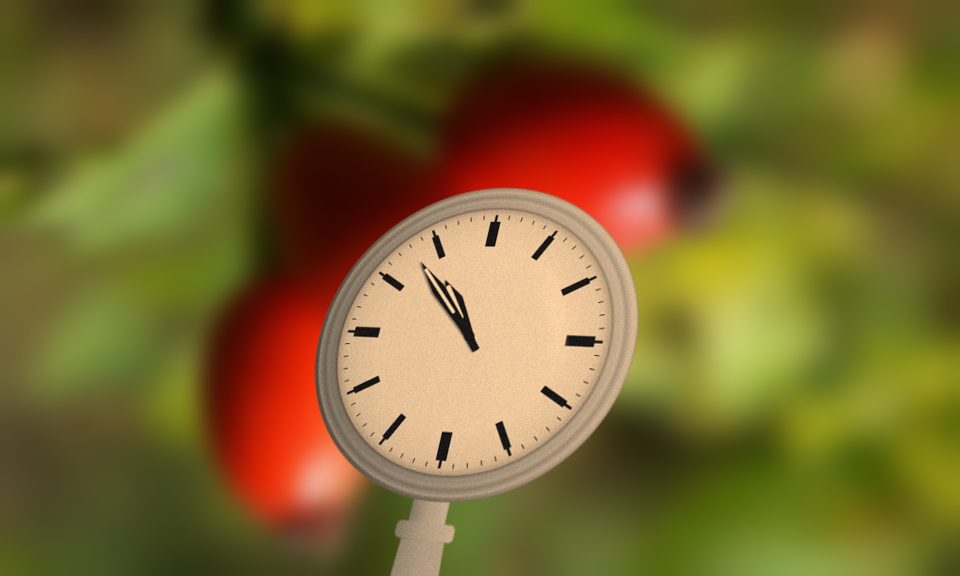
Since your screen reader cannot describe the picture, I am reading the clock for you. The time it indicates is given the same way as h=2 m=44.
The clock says h=10 m=53
